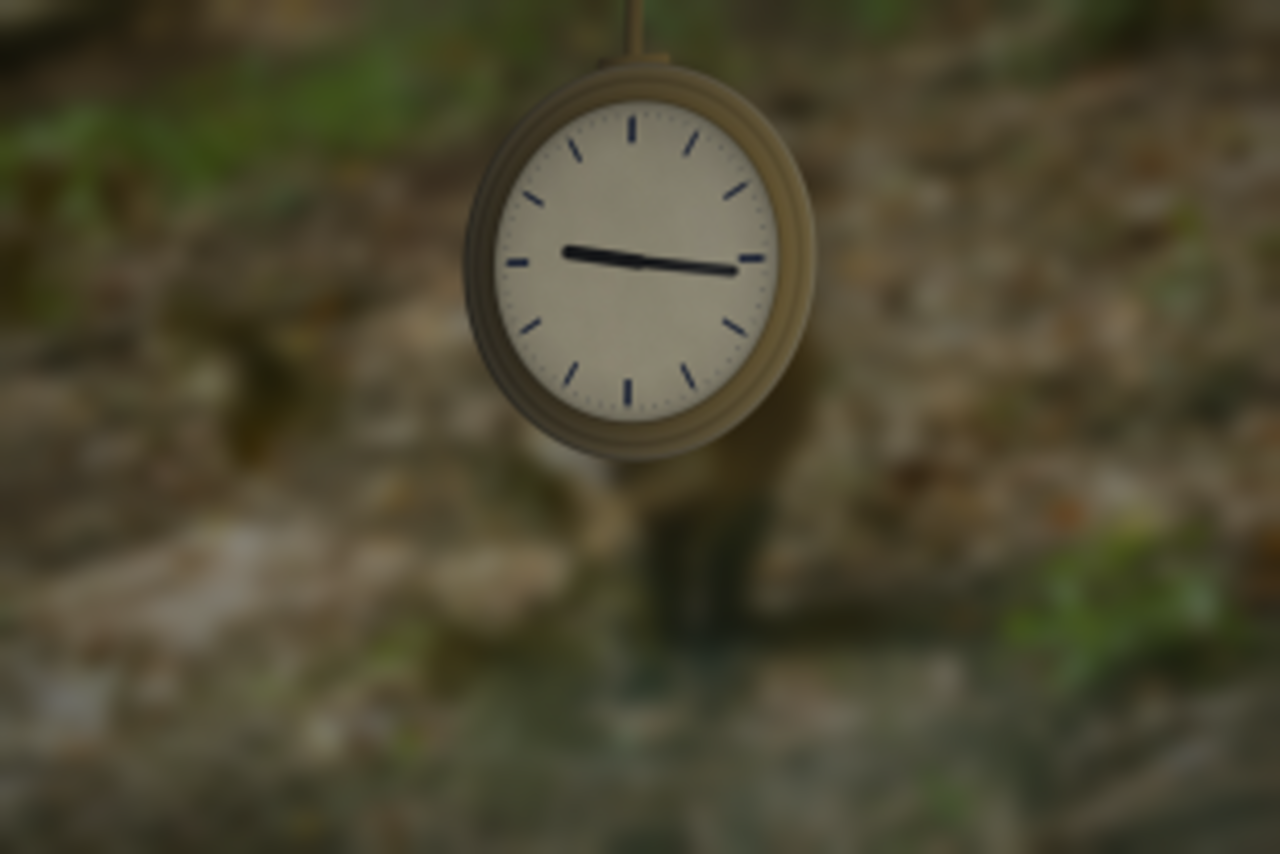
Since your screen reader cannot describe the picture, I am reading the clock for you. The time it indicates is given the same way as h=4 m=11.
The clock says h=9 m=16
